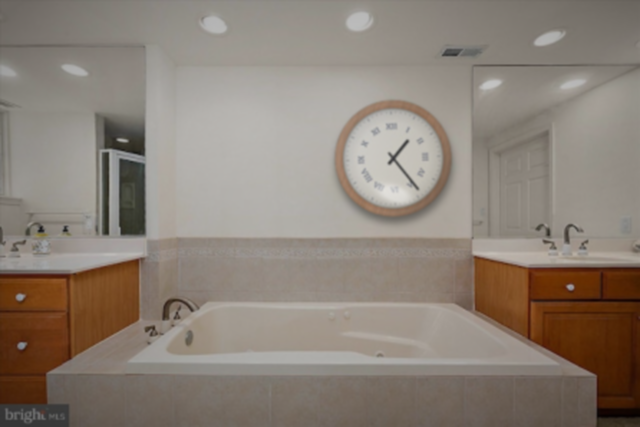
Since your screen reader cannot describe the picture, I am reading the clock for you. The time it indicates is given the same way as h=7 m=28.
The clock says h=1 m=24
